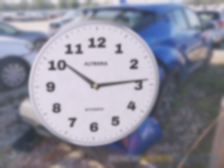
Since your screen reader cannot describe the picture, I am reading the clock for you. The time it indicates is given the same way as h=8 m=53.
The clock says h=10 m=14
